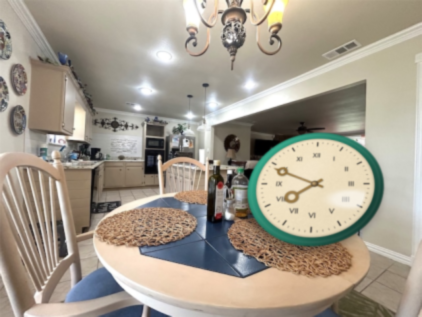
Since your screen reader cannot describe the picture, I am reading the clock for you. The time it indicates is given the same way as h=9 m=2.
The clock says h=7 m=49
